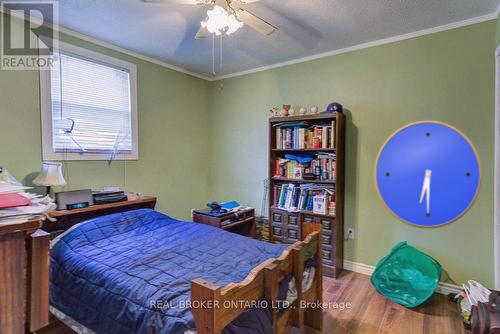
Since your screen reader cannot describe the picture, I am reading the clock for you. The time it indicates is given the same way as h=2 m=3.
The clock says h=6 m=30
